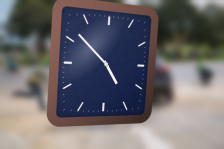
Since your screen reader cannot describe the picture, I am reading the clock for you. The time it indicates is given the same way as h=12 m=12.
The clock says h=4 m=52
